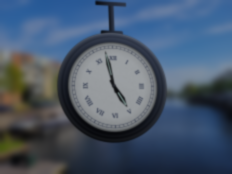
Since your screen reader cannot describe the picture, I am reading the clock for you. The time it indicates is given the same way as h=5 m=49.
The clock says h=4 m=58
